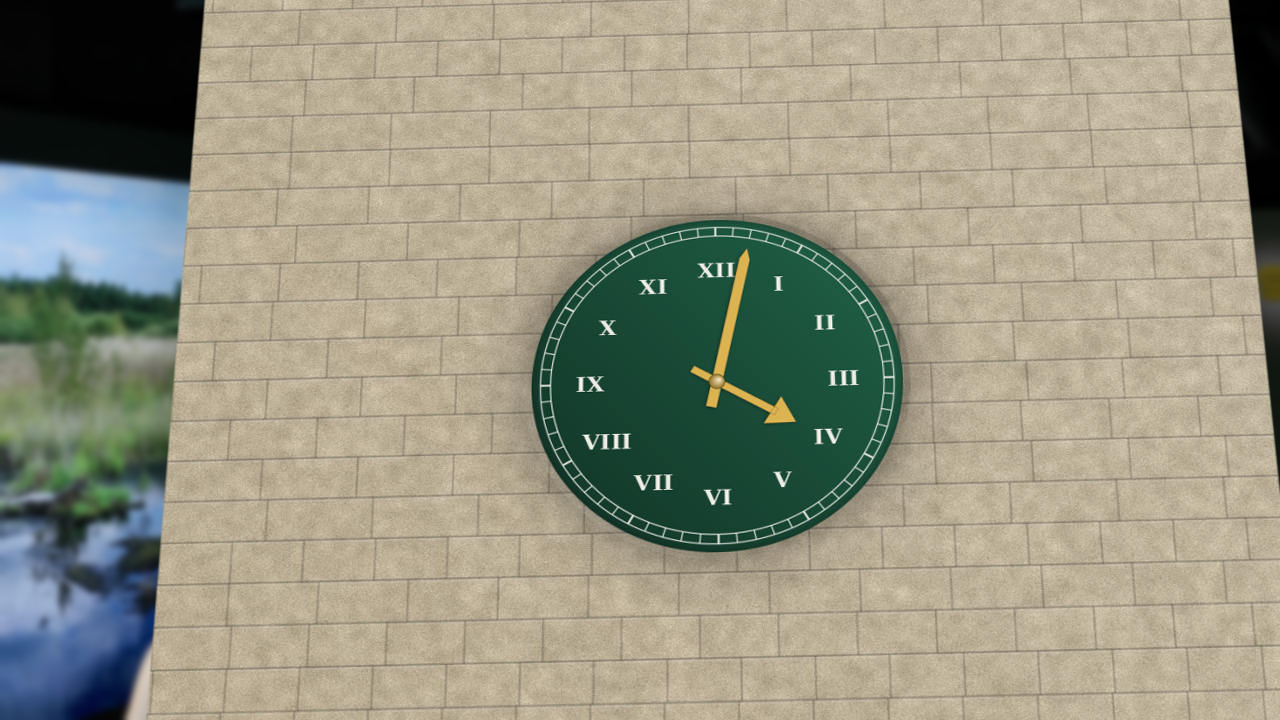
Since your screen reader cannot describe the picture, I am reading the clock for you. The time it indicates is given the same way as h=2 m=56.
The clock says h=4 m=2
